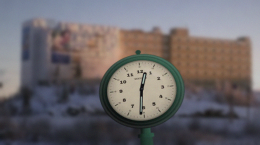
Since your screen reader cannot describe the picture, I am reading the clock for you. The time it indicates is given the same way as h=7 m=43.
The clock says h=12 m=31
